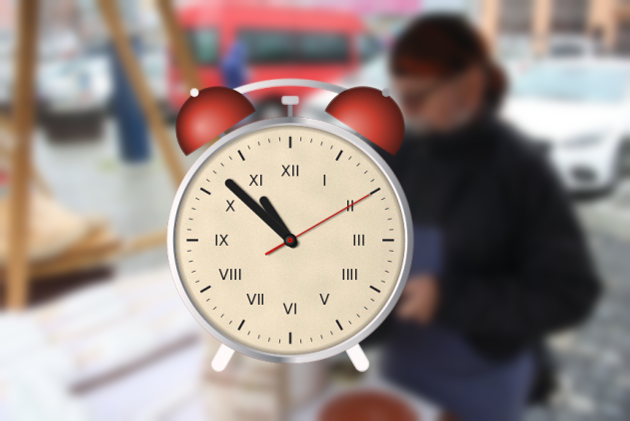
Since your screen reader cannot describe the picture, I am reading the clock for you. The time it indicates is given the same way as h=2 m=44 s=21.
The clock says h=10 m=52 s=10
